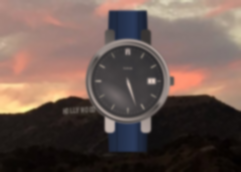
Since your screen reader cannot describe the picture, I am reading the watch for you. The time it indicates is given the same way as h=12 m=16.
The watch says h=5 m=27
